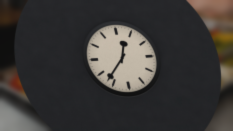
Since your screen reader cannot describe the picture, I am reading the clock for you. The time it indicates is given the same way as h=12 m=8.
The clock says h=12 m=37
